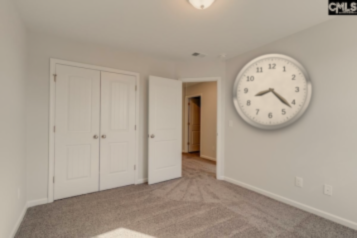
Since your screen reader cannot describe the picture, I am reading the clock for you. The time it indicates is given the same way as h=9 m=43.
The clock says h=8 m=22
